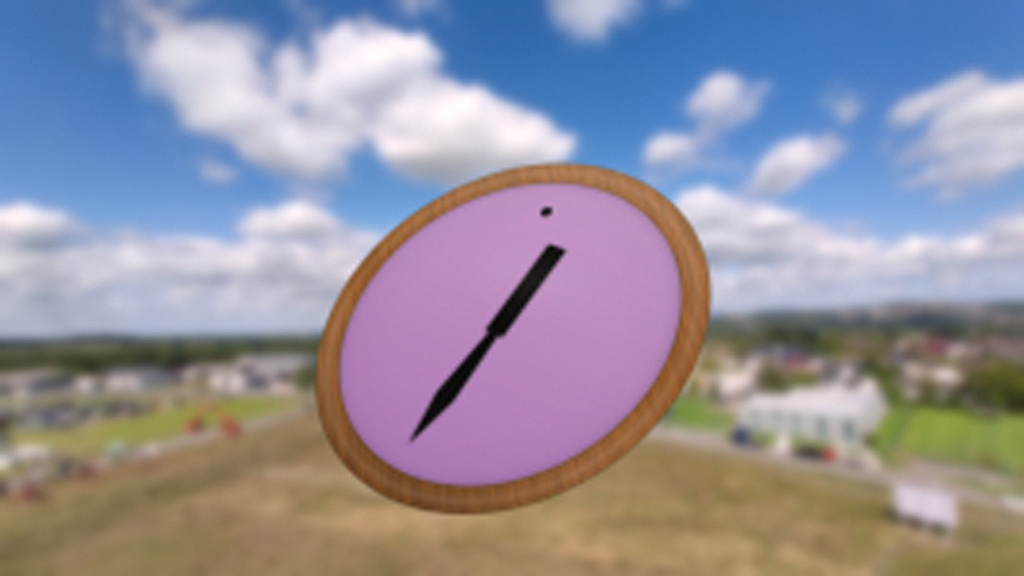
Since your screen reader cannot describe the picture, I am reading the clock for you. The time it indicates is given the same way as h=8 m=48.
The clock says h=12 m=33
